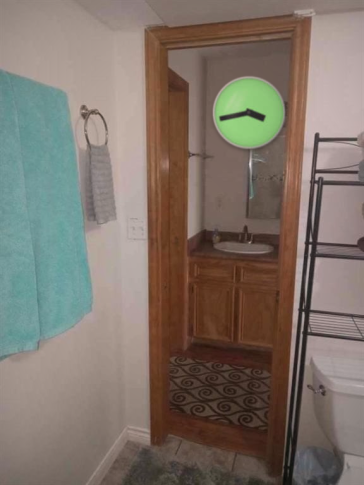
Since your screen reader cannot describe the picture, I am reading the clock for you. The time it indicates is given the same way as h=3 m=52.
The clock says h=3 m=43
